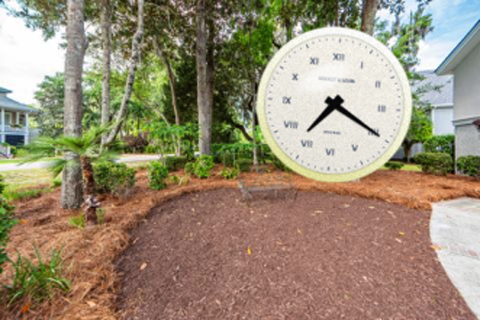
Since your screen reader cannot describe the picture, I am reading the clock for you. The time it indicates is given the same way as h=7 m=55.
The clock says h=7 m=20
